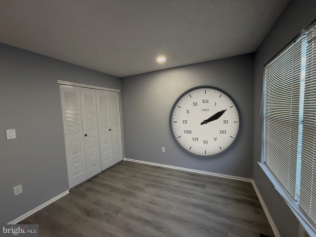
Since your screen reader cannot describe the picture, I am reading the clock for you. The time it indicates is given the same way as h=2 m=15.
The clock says h=2 m=10
